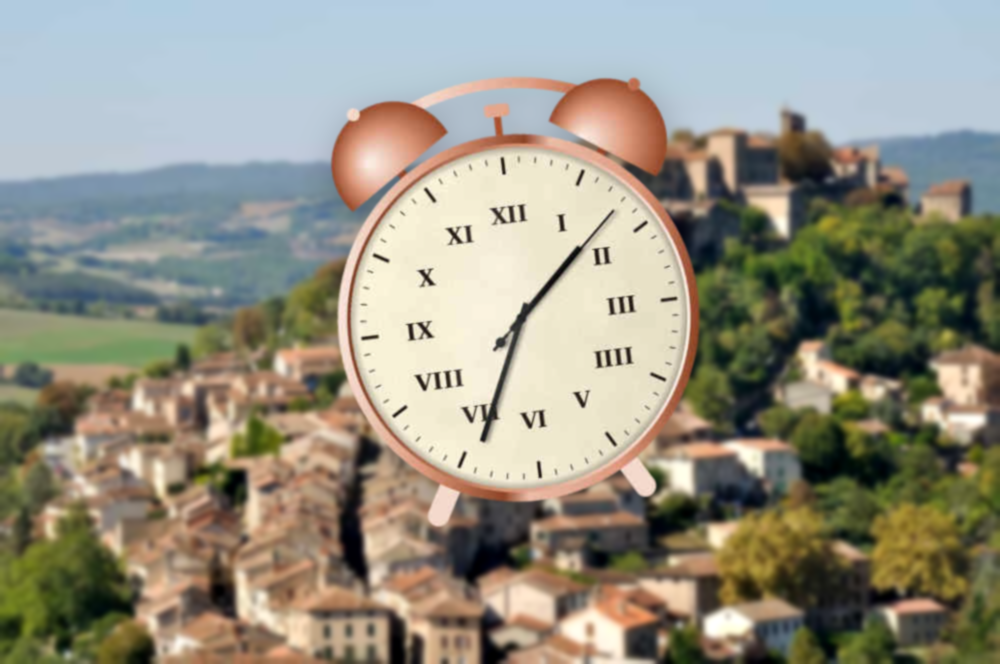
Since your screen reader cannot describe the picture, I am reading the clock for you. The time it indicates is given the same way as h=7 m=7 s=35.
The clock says h=1 m=34 s=8
